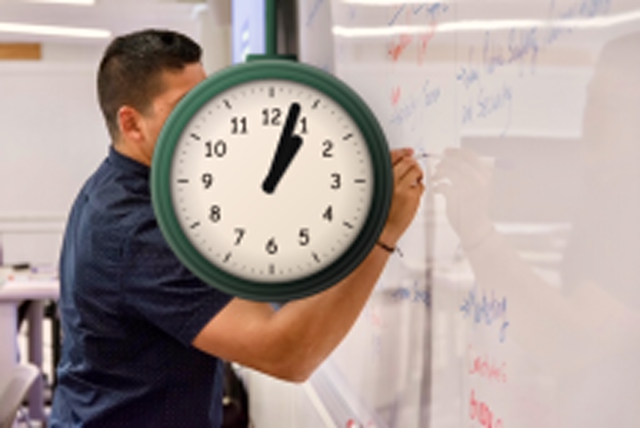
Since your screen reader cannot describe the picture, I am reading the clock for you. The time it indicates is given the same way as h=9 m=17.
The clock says h=1 m=3
